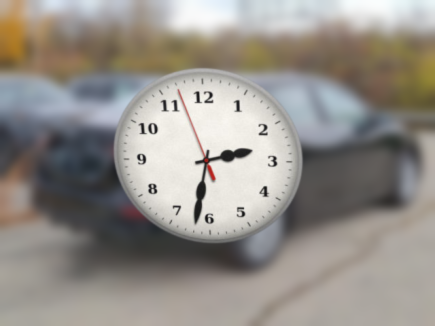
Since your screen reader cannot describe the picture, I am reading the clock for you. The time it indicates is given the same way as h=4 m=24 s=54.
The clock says h=2 m=31 s=57
